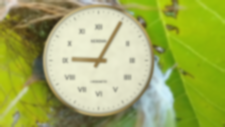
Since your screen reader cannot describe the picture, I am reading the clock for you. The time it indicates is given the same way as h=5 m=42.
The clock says h=9 m=5
